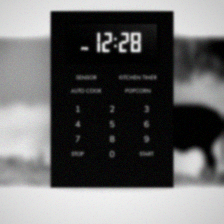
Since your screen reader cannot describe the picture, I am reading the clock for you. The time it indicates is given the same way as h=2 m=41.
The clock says h=12 m=28
